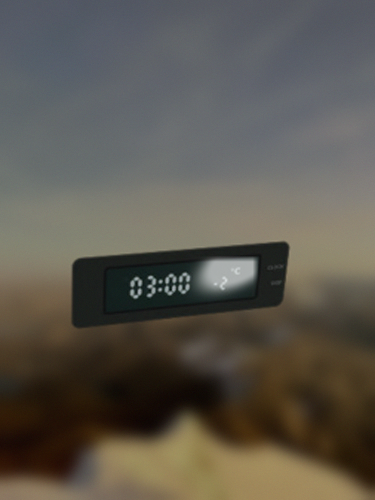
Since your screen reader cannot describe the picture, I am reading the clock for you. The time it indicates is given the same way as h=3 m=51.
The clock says h=3 m=0
